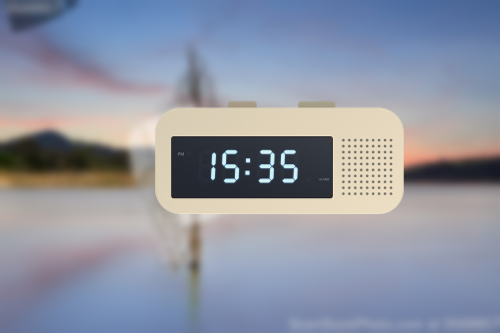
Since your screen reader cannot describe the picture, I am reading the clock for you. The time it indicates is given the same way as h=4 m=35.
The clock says h=15 m=35
